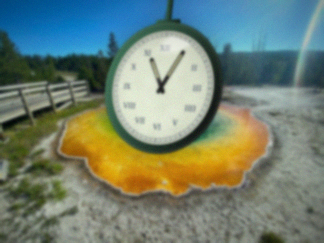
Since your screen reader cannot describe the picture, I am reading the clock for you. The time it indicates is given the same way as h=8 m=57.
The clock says h=11 m=5
